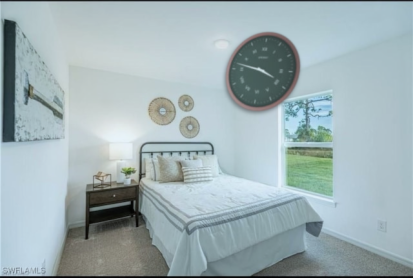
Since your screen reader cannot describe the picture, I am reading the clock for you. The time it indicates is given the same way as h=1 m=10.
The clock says h=3 m=47
